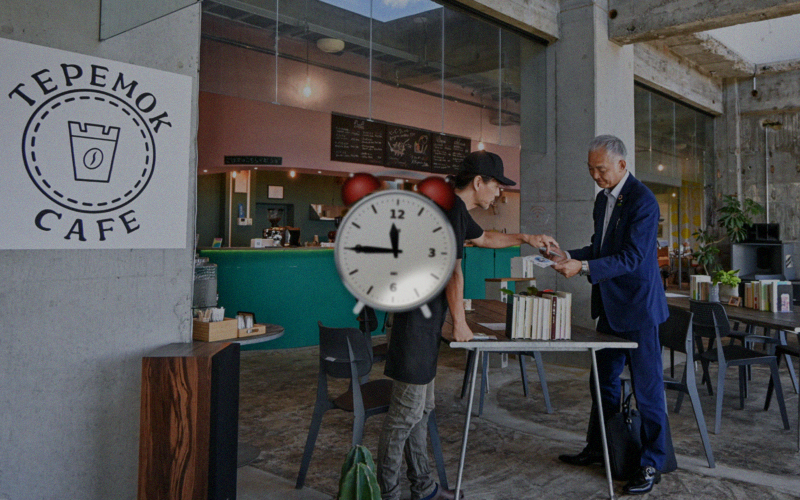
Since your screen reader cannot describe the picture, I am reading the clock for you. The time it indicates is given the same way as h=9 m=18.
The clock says h=11 m=45
